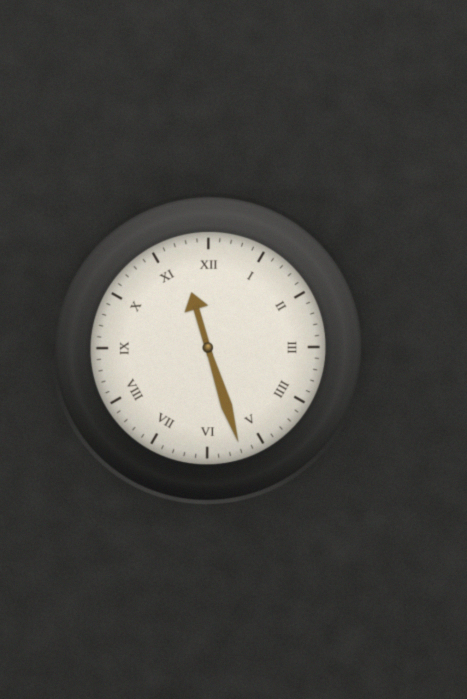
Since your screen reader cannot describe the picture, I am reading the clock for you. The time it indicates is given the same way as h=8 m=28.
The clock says h=11 m=27
